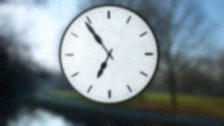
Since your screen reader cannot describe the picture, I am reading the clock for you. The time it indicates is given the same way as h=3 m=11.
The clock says h=6 m=54
